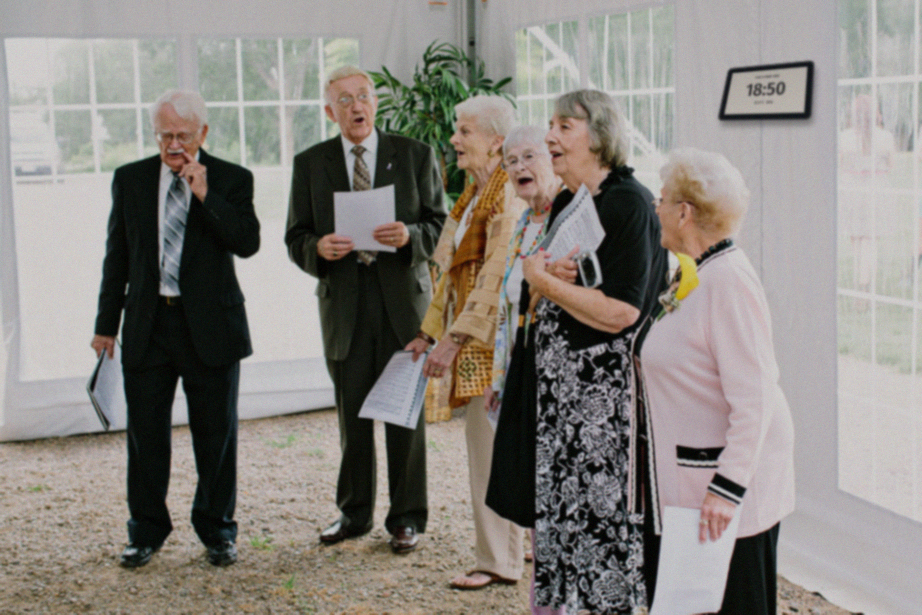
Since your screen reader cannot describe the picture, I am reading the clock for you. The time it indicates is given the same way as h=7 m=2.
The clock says h=18 m=50
